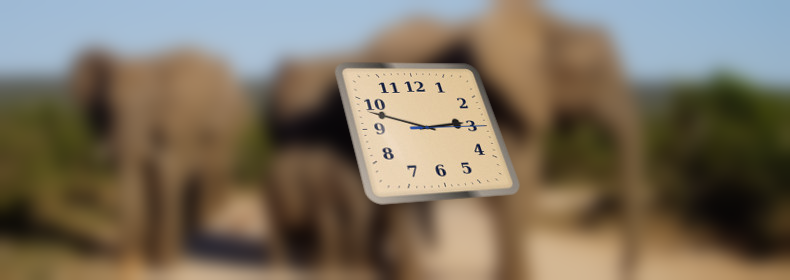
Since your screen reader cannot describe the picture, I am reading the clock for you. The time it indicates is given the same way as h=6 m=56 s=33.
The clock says h=2 m=48 s=15
